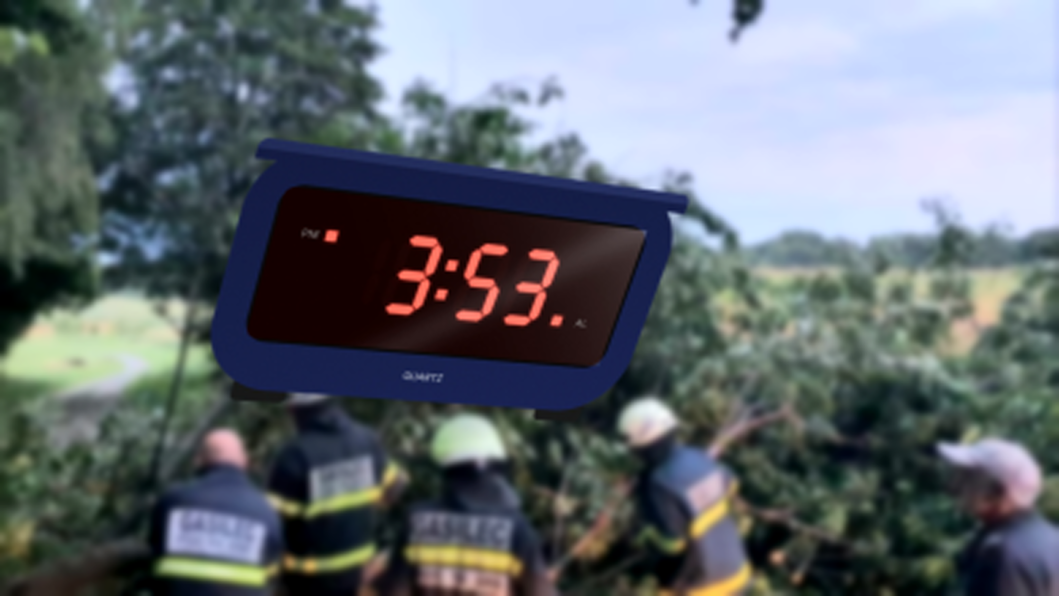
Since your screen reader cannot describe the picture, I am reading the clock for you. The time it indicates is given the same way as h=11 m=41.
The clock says h=3 m=53
